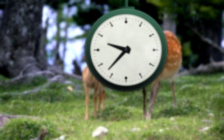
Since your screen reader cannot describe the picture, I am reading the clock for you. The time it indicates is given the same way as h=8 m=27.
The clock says h=9 m=37
